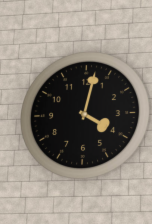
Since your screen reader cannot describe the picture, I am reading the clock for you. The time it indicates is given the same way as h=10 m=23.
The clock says h=4 m=2
